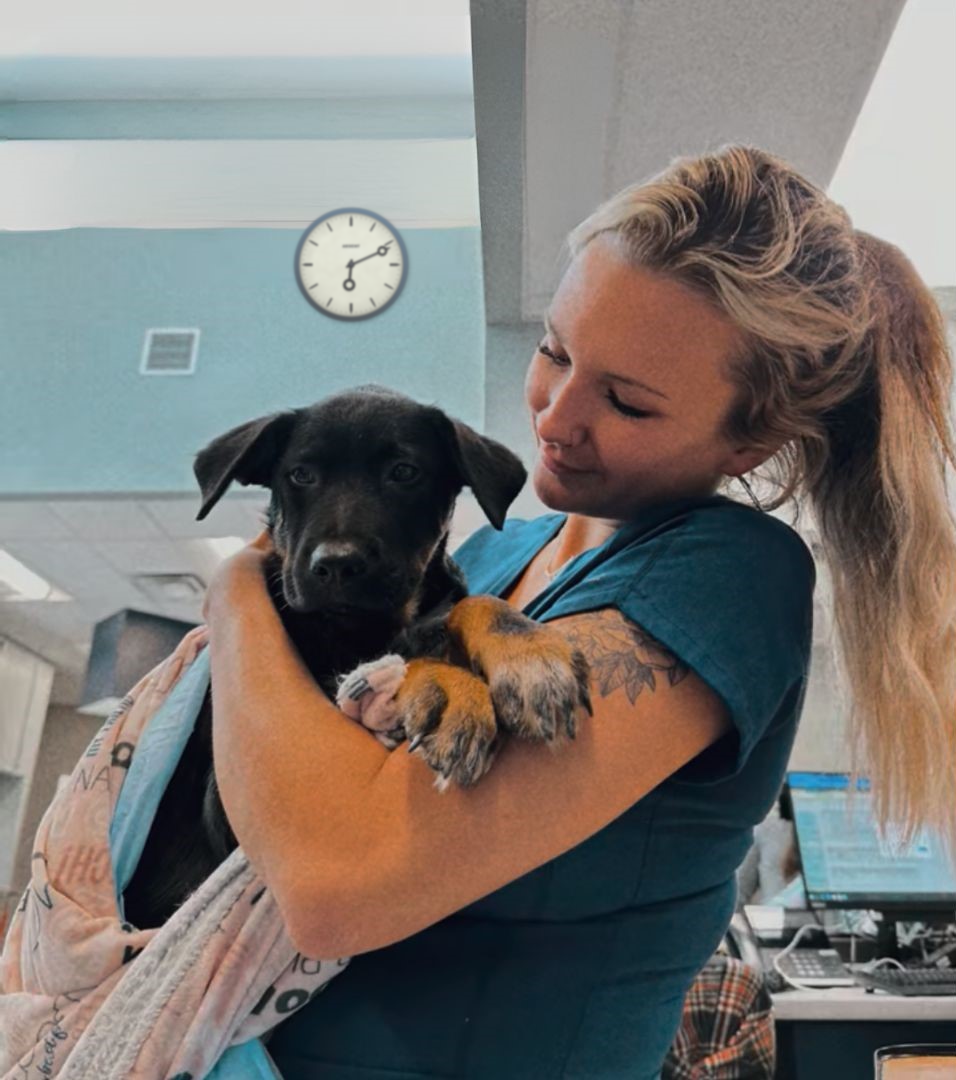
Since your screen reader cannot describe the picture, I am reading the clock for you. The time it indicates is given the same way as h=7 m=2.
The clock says h=6 m=11
